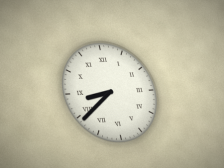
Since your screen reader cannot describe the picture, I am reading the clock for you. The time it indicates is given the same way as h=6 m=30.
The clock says h=8 m=39
